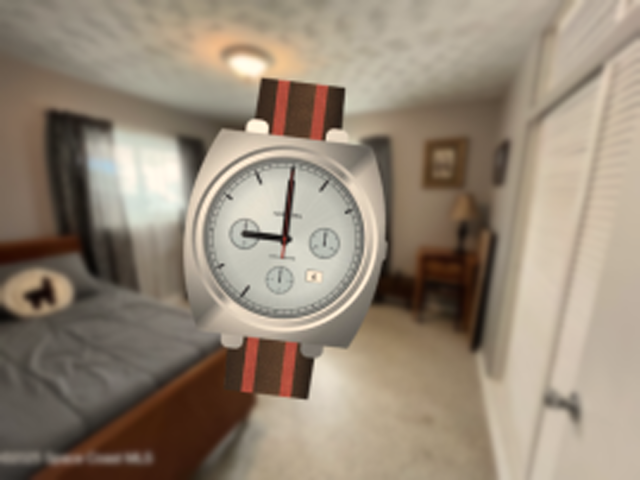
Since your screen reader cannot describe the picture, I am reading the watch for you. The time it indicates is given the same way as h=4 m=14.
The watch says h=9 m=0
